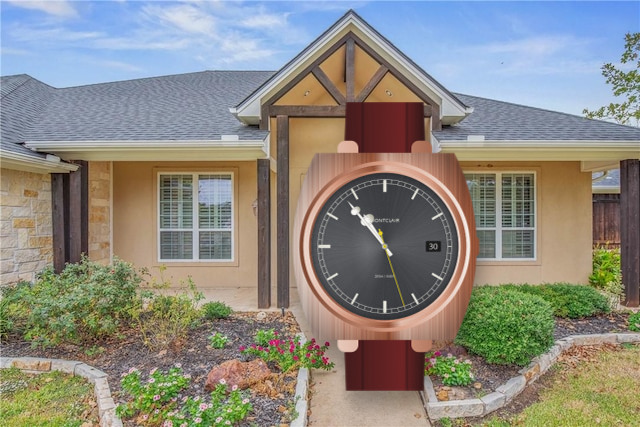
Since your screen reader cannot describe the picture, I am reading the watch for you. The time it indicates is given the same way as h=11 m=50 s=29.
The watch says h=10 m=53 s=27
